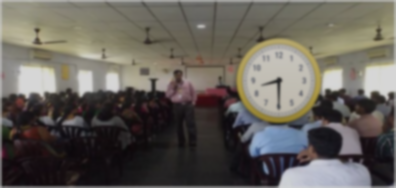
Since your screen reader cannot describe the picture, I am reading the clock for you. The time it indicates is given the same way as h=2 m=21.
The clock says h=8 m=30
